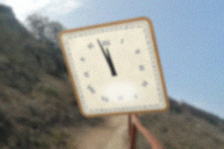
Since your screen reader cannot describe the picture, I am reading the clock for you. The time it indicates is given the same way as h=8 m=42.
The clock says h=11 m=58
